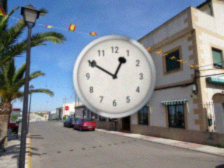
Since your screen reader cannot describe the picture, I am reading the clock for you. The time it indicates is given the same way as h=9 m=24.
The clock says h=12 m=50
